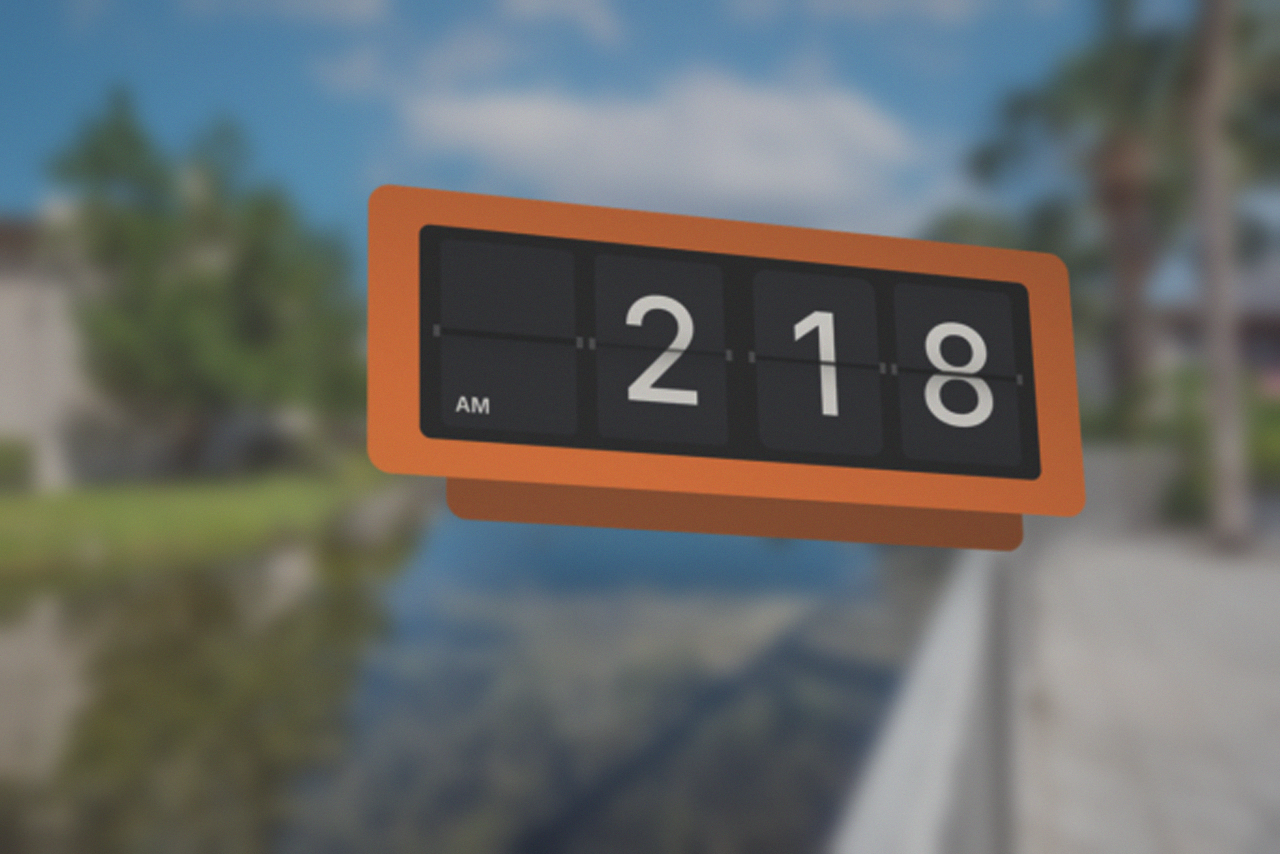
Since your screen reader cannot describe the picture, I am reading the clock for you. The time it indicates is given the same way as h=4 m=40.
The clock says h=2 m=18
